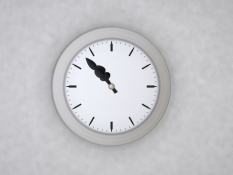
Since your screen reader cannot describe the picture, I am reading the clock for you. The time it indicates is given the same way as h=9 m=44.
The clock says h=10 m=53
